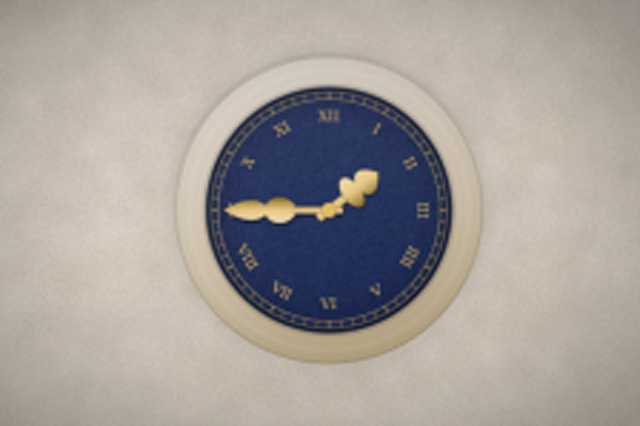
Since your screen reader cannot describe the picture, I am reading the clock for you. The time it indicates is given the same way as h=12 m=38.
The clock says h=1 m=45
